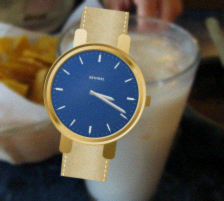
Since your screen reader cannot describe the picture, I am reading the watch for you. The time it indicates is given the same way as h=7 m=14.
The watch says h=3 m=19
